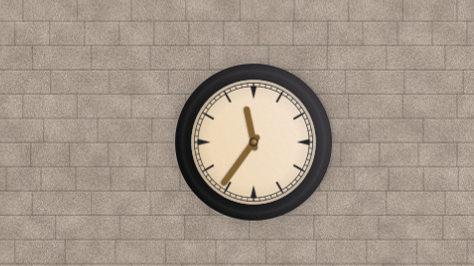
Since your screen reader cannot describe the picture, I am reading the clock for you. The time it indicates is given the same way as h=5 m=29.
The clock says h=11 m=36
